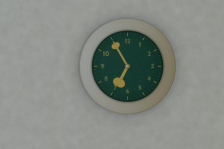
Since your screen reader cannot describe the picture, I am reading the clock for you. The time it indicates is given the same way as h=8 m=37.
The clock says h=6 m=55
